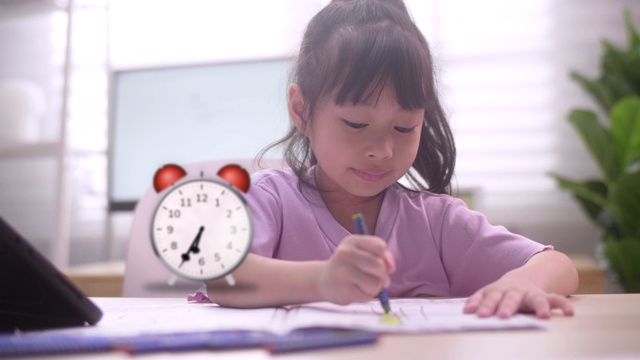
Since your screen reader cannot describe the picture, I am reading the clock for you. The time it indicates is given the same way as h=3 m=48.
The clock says h=6 m=35
